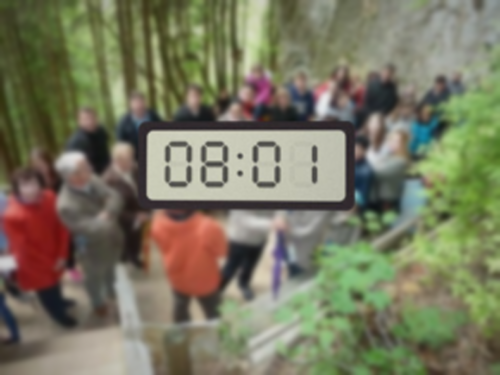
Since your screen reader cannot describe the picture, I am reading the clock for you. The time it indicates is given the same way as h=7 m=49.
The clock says h=8 m=1
